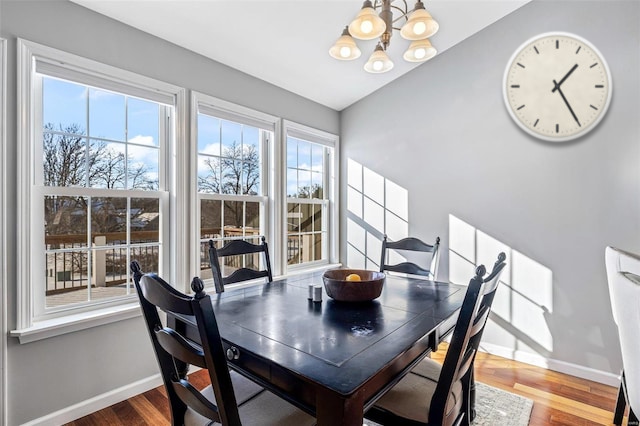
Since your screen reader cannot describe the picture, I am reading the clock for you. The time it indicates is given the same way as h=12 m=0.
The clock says h=1 m=25
